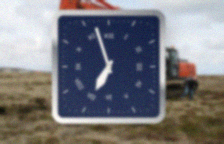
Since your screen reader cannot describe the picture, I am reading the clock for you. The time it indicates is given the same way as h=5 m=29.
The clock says h=6 m=57
